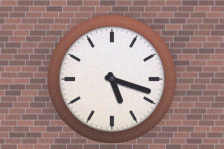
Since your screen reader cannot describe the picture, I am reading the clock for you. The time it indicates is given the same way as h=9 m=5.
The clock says h=5 m=18
